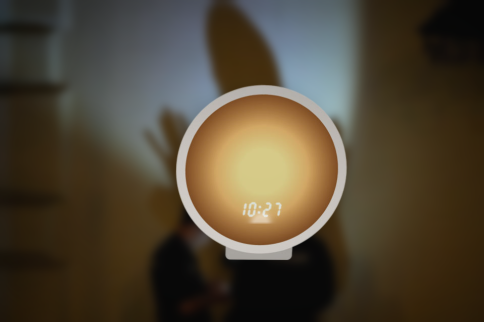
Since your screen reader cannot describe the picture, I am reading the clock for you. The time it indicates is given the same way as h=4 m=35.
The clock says h=10 m=27
